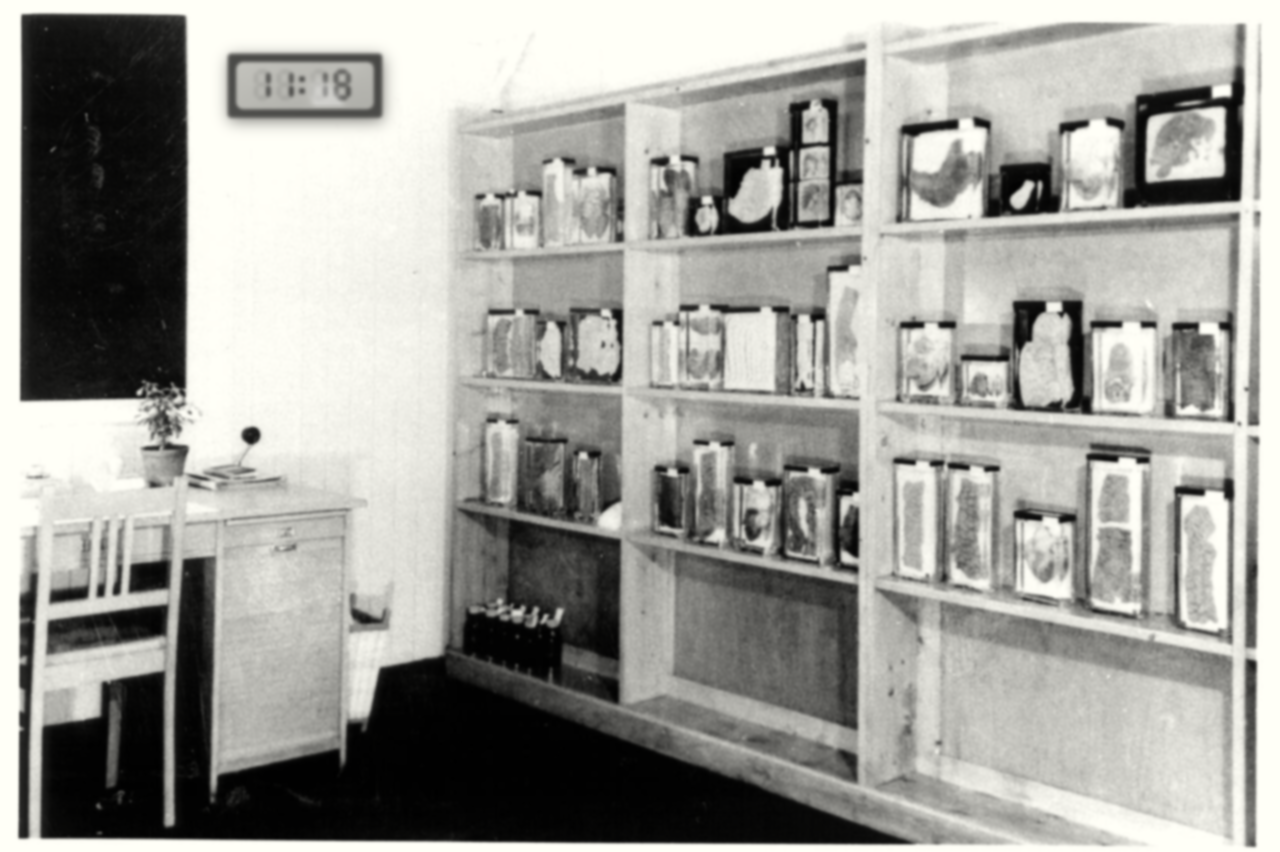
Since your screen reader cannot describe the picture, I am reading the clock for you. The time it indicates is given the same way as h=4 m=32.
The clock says h=11 m=18
